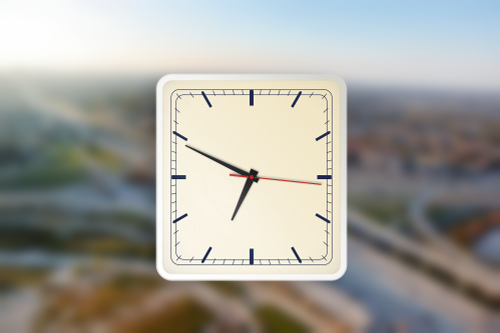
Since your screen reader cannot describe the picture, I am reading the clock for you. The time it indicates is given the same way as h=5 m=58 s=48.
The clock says h=6 m=49 s=16
